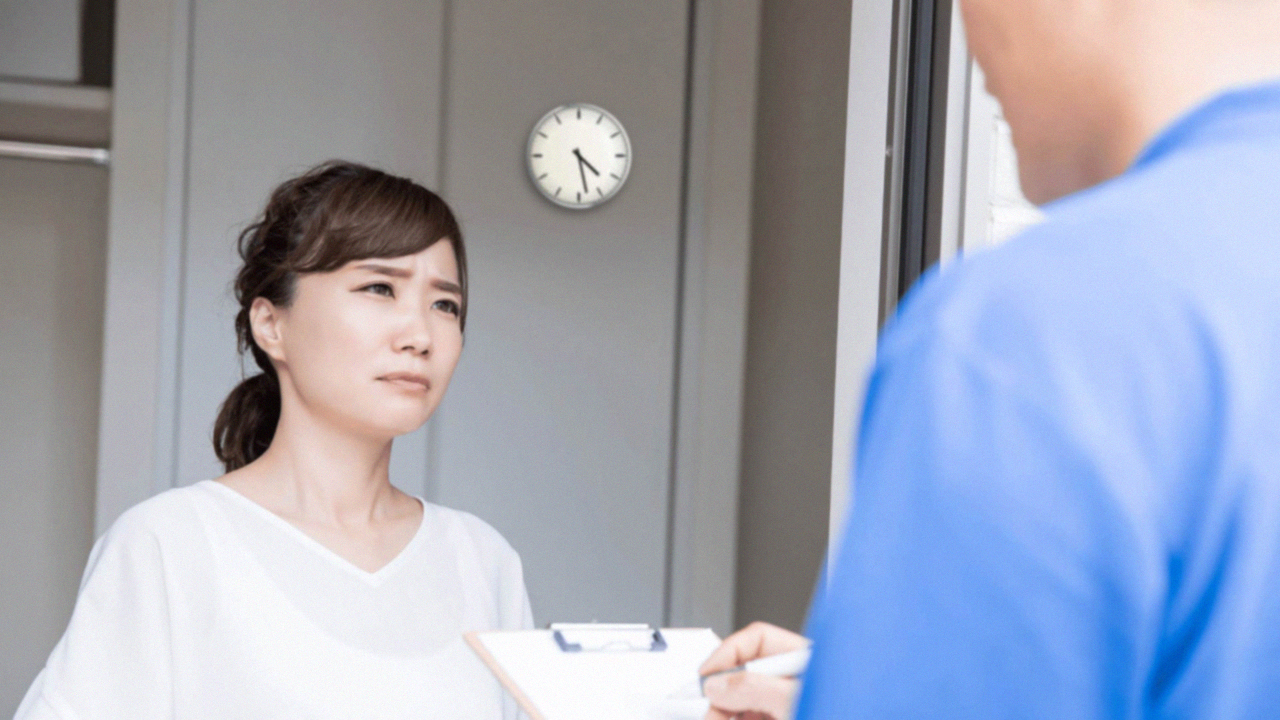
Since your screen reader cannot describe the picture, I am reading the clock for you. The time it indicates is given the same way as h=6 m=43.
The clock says h=4 m=28
